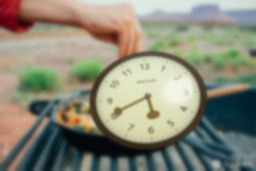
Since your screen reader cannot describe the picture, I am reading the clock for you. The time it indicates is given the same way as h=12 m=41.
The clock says h=5 m=41
